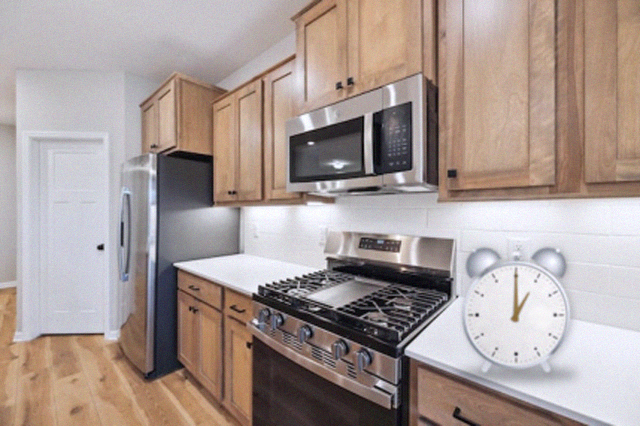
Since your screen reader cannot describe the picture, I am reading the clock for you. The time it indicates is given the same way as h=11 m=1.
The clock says h=1 m=0
